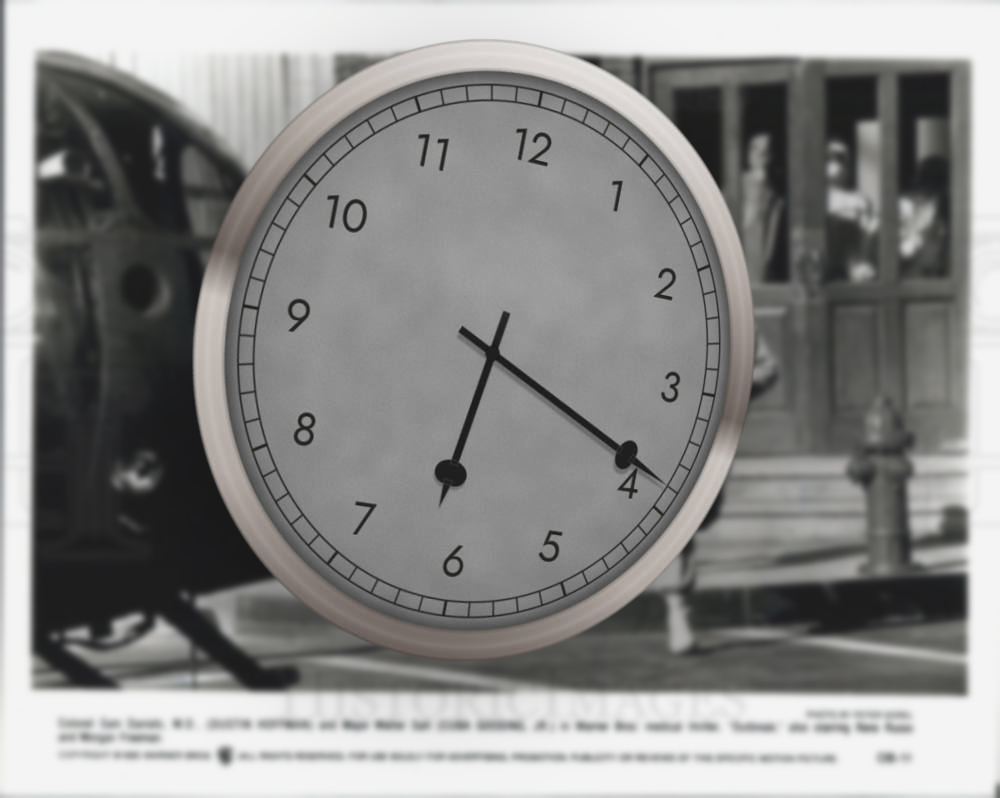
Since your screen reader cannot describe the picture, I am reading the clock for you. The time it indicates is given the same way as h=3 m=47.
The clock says h=6 m=19
